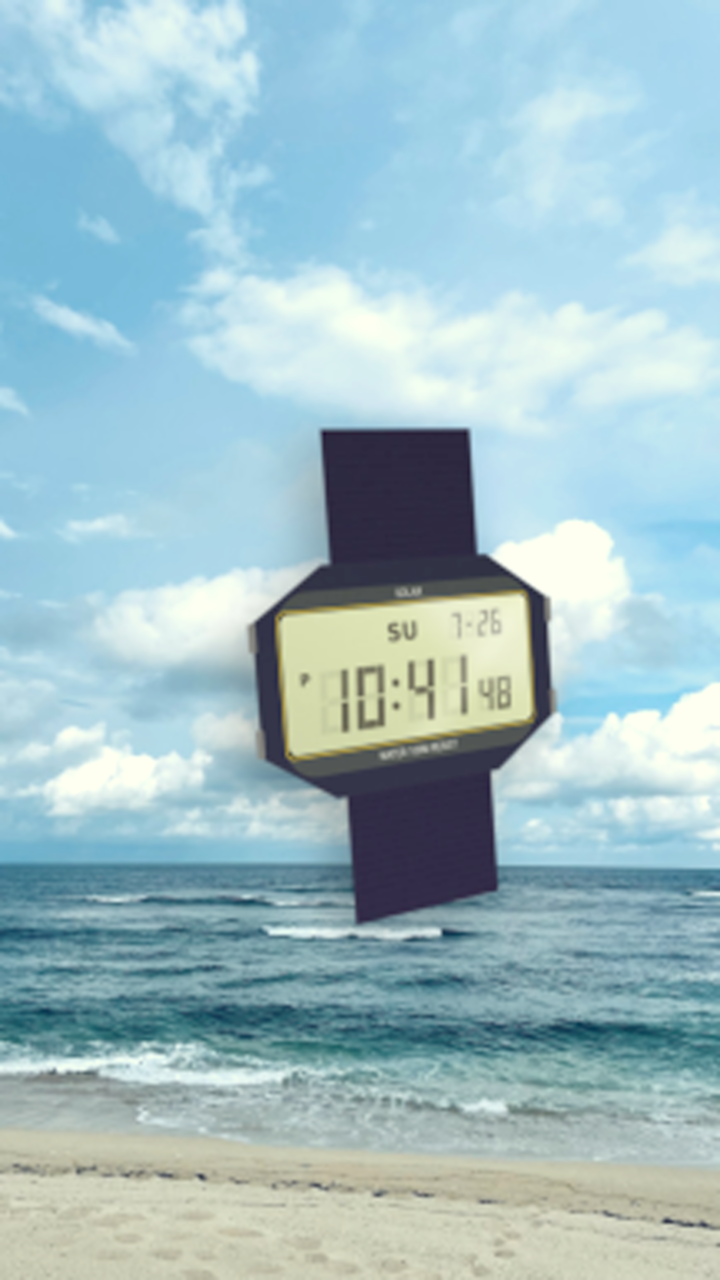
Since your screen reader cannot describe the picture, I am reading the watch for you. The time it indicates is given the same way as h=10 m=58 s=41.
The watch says h=10 m=41 s=48
